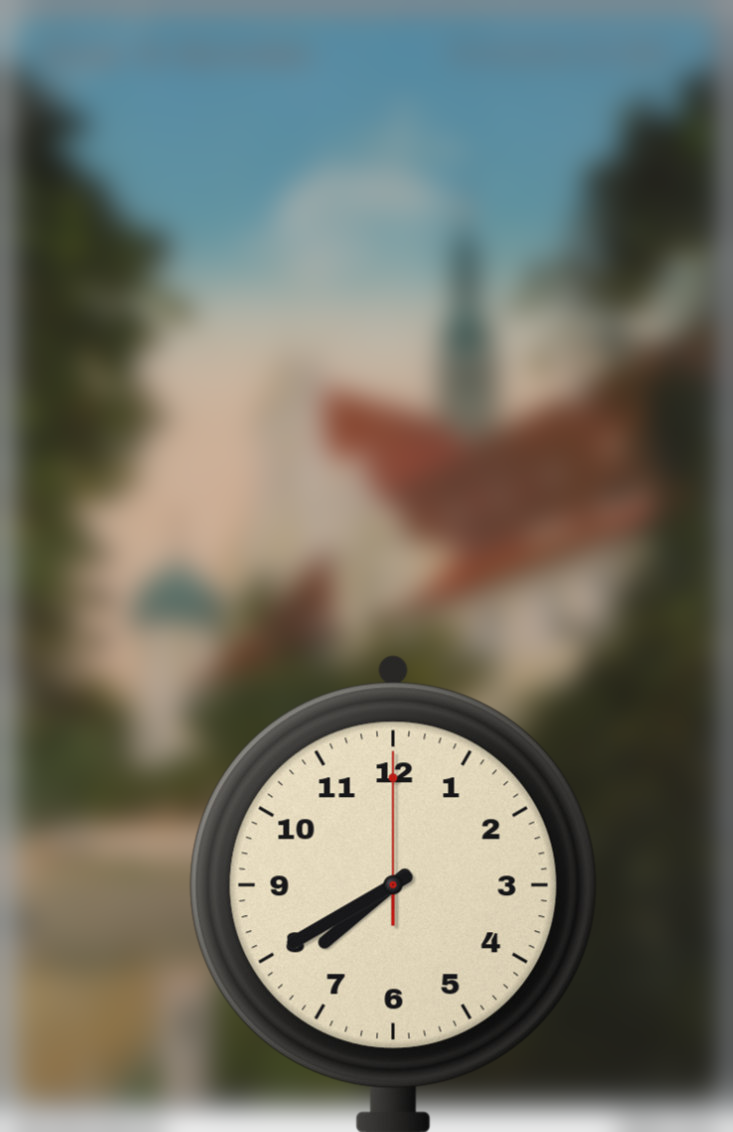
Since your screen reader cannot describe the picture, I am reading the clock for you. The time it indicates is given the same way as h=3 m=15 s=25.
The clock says h=7 m=40 s=0
